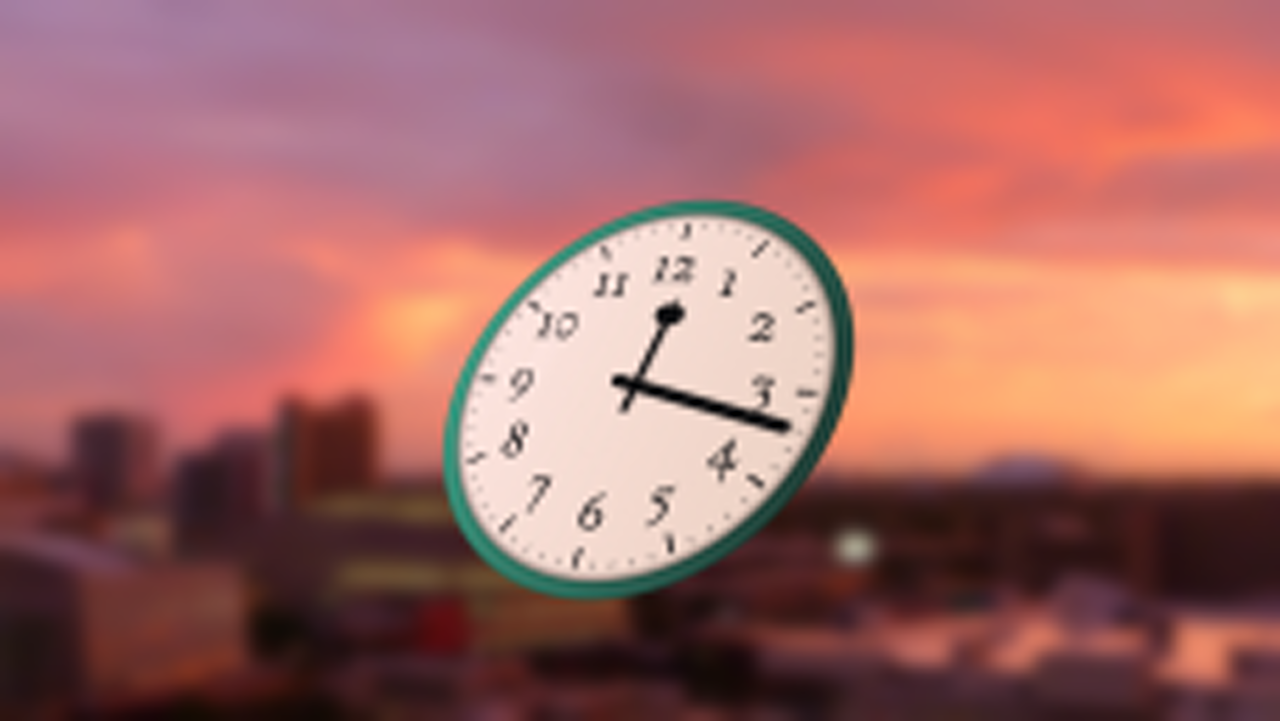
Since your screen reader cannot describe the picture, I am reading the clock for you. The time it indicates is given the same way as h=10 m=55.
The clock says h=12 m=17
